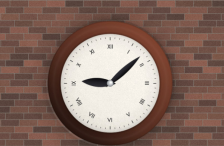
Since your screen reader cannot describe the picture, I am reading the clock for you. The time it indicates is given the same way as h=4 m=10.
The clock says h=9 m=8
